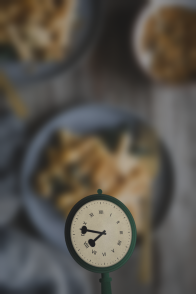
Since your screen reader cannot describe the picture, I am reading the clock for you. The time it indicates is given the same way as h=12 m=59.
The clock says h=7 m=47
